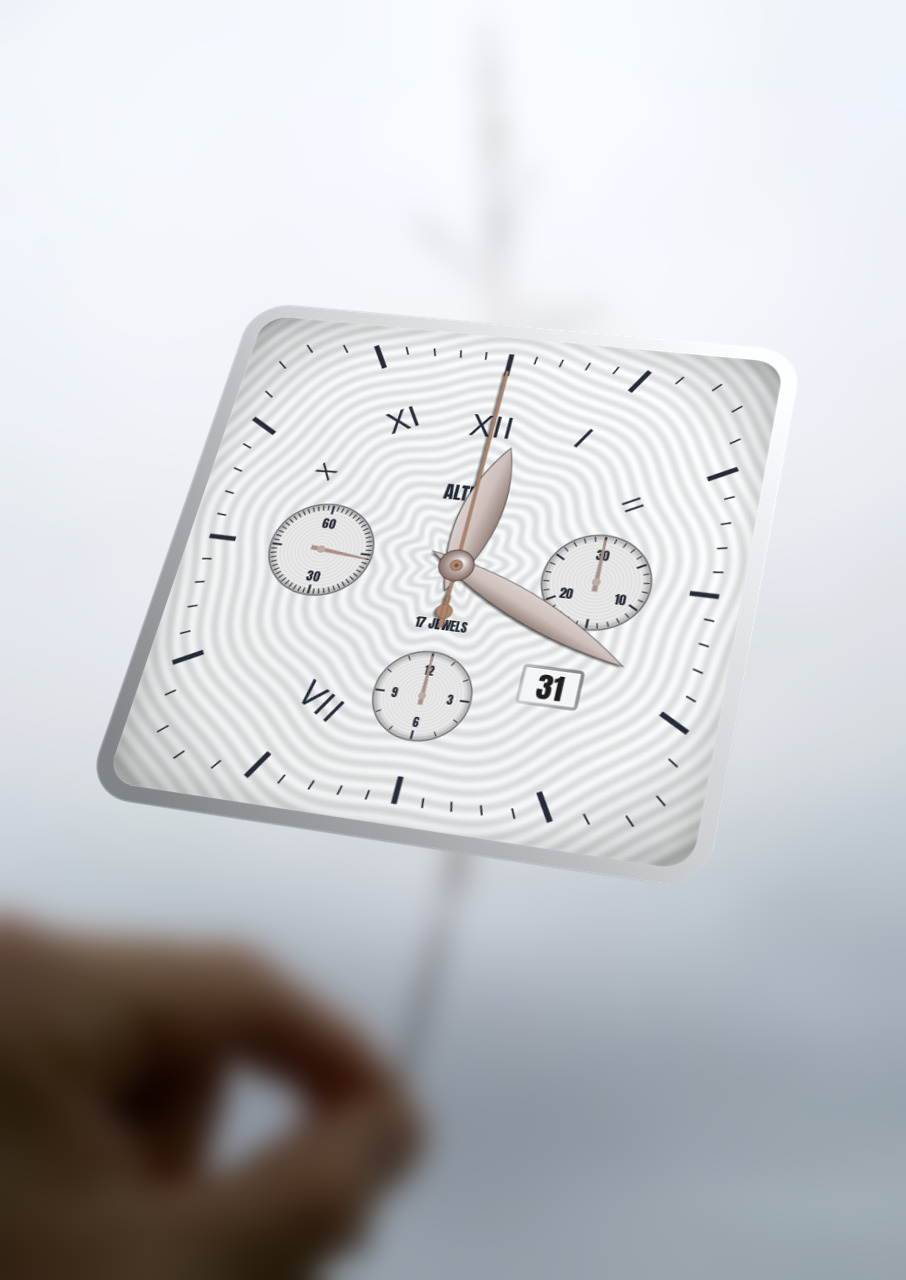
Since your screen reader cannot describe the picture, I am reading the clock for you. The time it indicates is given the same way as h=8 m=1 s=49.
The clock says h=12 m=19 s=16
